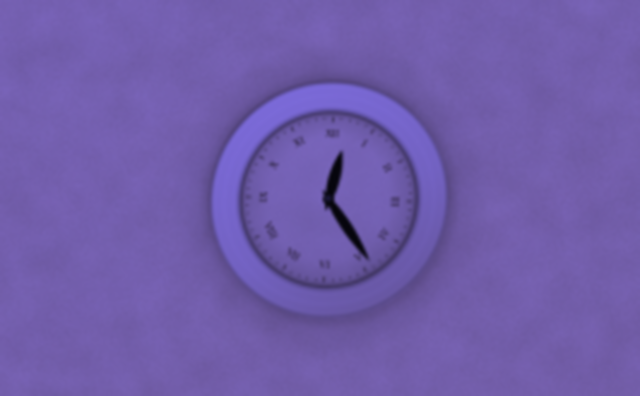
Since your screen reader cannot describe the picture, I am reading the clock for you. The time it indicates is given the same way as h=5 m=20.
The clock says h=12 m=24
